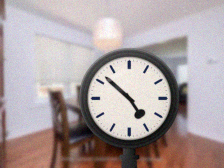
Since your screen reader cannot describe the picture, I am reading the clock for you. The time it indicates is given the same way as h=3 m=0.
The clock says h=4 m=52
